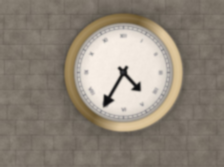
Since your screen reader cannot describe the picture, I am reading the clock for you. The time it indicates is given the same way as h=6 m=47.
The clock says h=4 m=35
